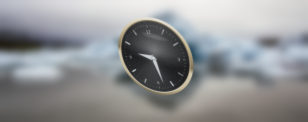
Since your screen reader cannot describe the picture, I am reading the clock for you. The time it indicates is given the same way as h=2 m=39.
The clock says h=9 m=28
